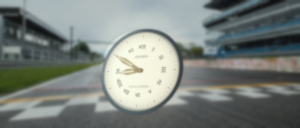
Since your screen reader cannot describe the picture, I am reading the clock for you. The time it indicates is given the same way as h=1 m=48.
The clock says h=8 m=50
